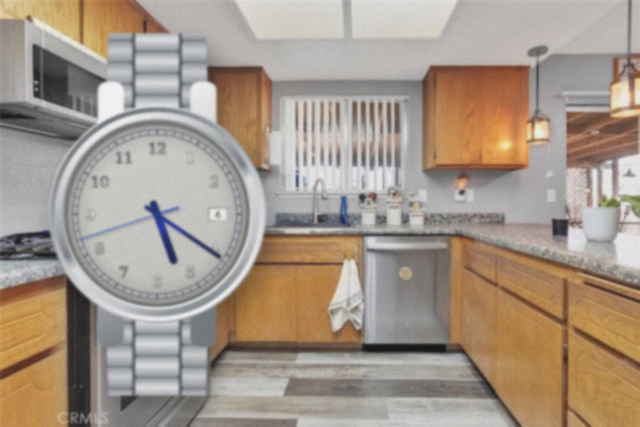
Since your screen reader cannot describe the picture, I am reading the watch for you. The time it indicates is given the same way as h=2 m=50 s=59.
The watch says h=5 m=20 s=42
